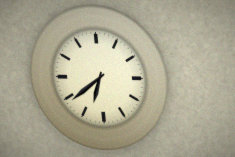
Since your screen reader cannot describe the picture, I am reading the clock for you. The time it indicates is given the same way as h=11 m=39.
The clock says h=6 m=39
